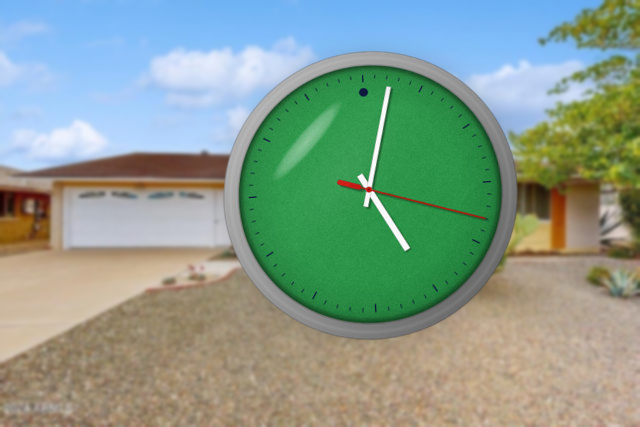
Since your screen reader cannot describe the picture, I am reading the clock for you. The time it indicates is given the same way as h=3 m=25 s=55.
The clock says h=5 m=2 s=18
